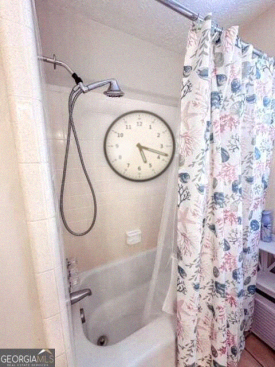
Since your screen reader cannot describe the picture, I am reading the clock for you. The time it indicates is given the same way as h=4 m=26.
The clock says h=5 m=18
